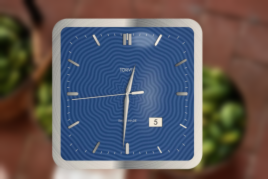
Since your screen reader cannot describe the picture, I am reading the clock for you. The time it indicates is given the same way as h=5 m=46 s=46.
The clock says h=12 m=30 s=44
